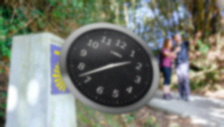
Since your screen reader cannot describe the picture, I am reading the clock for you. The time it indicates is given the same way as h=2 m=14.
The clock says h=1 m=37
